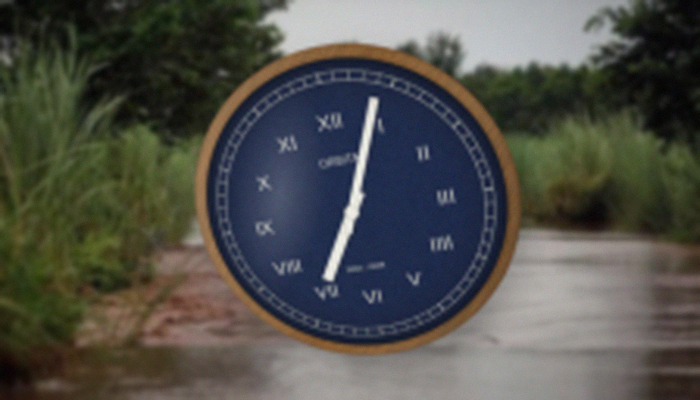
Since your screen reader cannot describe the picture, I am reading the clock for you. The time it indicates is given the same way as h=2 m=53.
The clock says h=7 m=4
